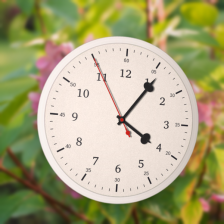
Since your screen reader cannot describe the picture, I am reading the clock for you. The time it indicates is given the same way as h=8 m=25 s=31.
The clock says h=4 m=5 s=55
